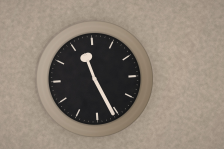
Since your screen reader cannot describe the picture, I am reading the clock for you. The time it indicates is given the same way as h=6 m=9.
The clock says h=11 m=26
